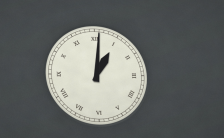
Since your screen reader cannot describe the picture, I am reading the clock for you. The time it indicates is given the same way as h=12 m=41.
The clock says h=1 m=1
